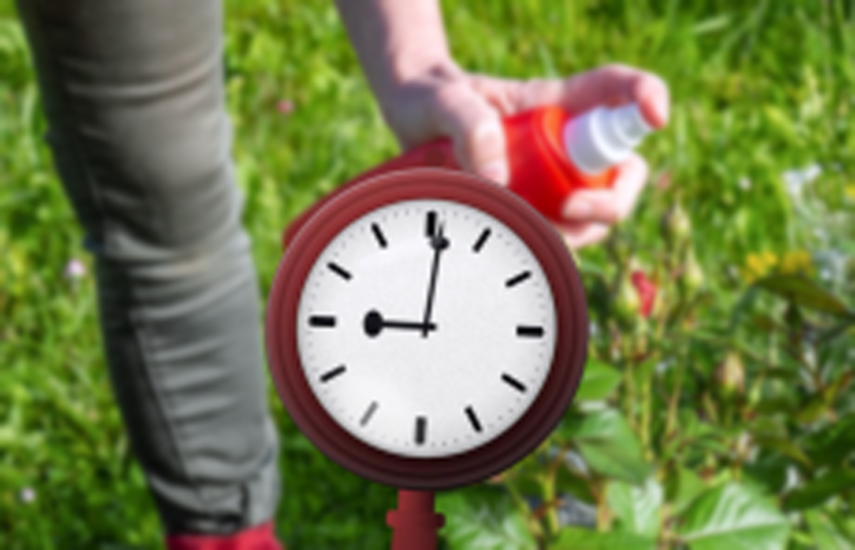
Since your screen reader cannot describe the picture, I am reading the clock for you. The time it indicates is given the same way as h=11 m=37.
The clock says h=9 m=1
